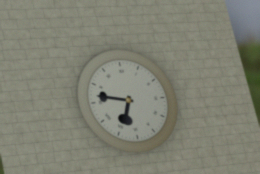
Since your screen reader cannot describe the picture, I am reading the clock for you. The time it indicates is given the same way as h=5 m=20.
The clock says h=6 m=47
